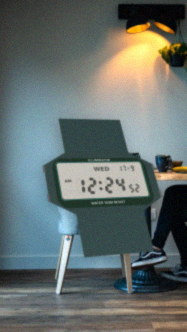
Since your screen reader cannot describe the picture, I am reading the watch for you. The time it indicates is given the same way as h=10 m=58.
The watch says h=12 m=24
